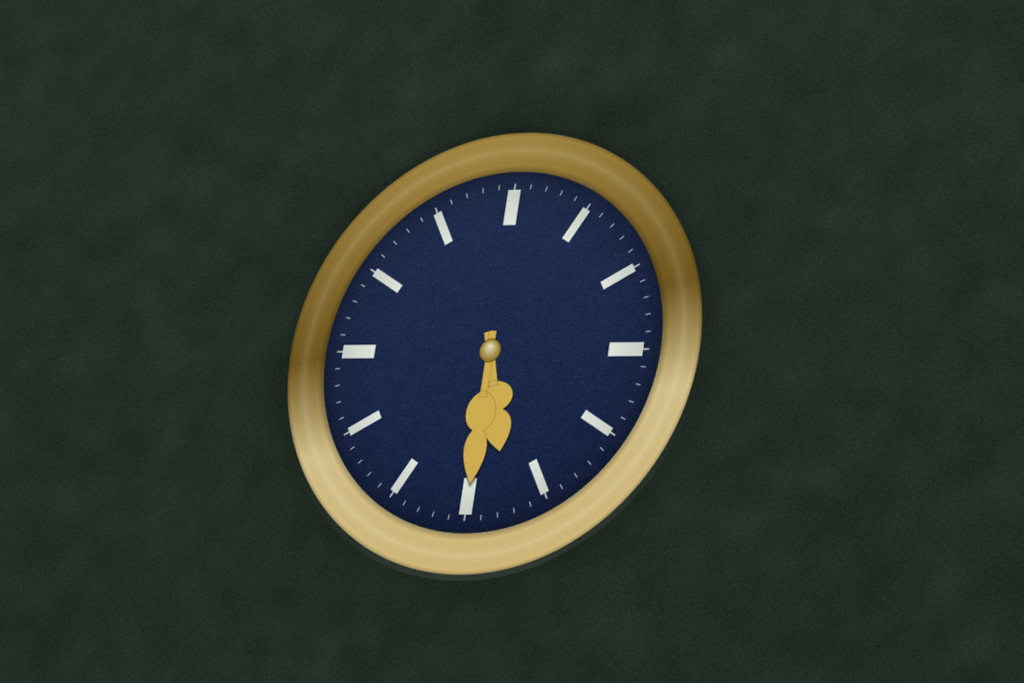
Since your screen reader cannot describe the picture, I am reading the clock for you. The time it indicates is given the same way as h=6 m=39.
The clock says h=5 m=30
